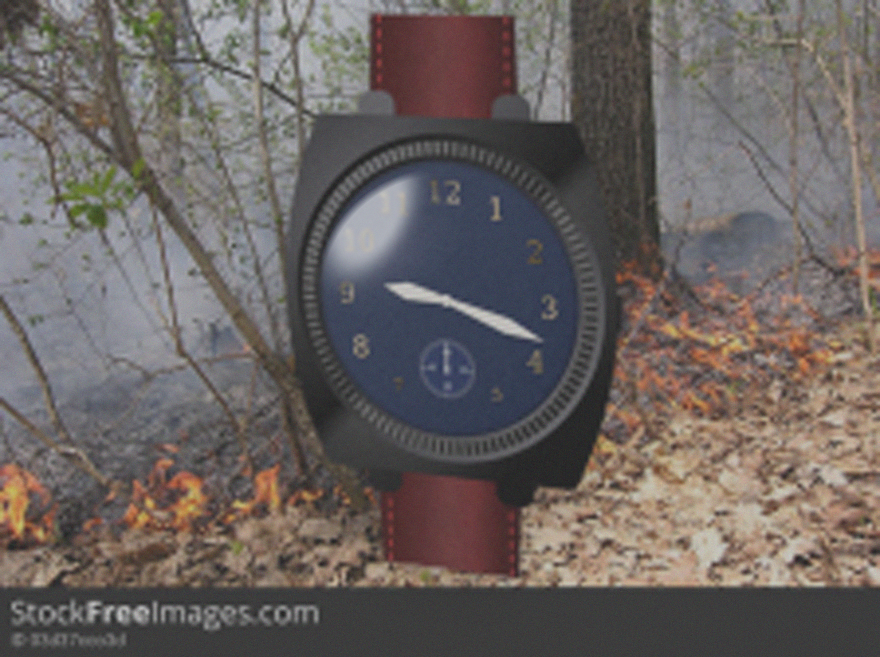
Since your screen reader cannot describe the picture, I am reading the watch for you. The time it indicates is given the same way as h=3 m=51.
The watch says h=9 m=18
